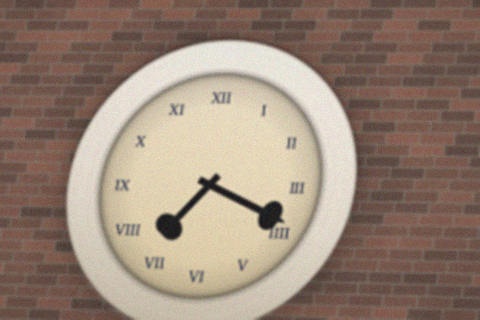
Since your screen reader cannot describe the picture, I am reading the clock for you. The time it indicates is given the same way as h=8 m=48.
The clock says h=7 m=19
